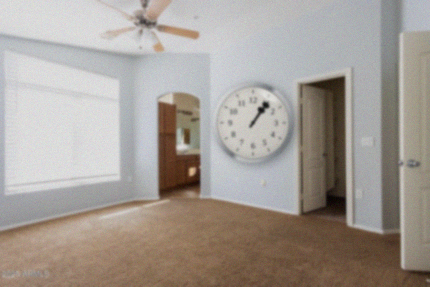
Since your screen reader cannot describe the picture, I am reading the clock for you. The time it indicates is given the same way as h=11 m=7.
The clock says h=1 m=6
